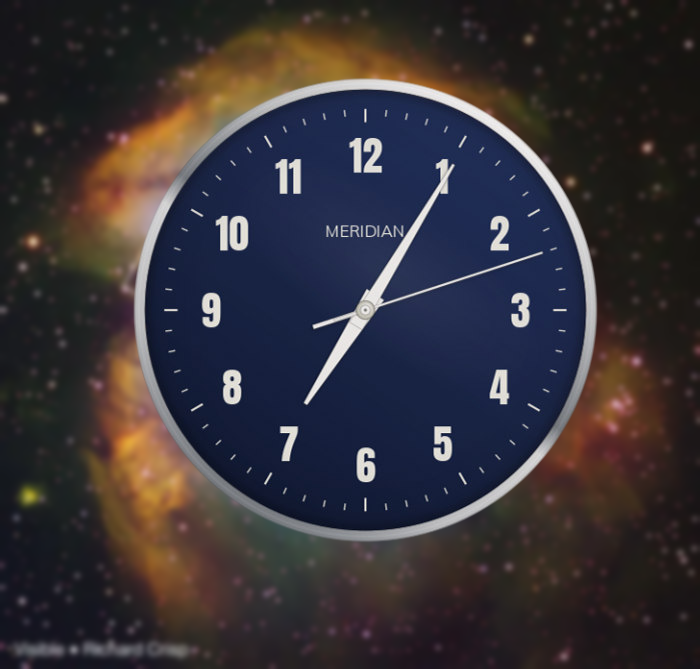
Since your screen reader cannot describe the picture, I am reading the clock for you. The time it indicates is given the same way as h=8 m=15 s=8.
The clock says h=7 m=5 s=12
